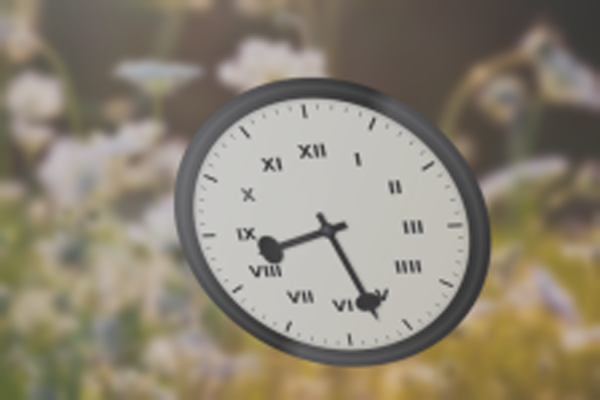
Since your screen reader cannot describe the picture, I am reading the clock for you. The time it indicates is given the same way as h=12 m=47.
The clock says h=8 m=27
